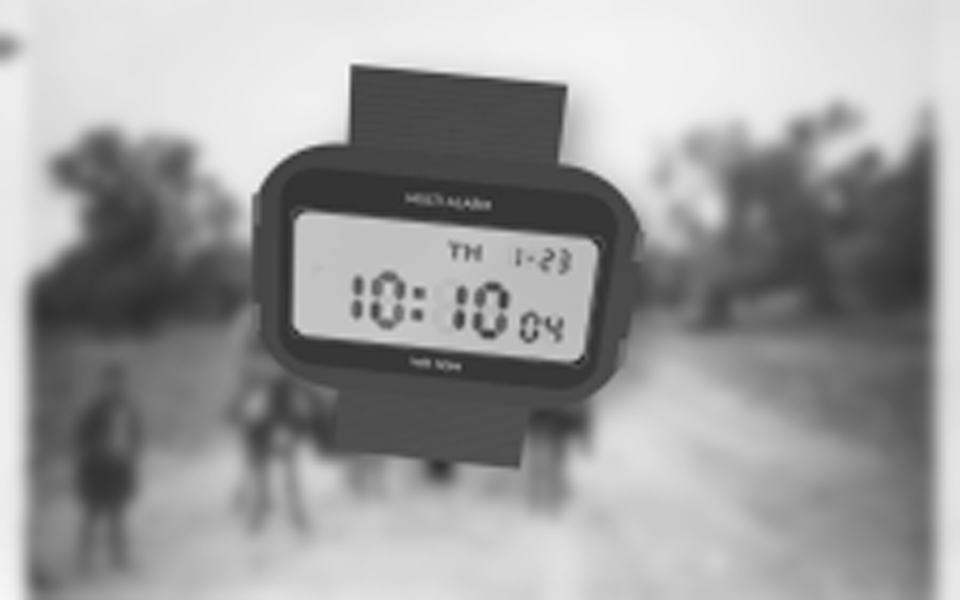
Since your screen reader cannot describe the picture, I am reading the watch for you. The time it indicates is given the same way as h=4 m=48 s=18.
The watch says h=10 m=10 s=4
